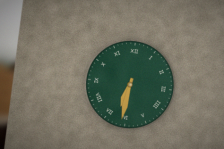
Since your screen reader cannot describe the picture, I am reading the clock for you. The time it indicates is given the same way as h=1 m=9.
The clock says h=6 m=31
